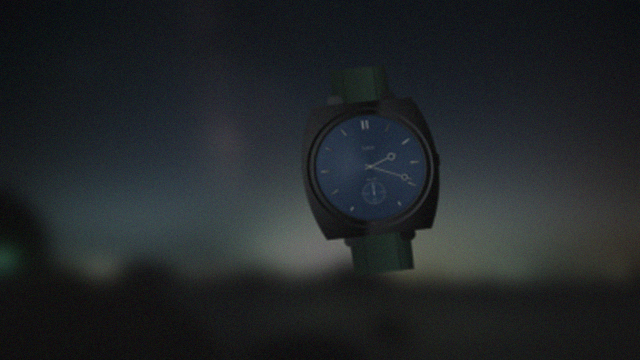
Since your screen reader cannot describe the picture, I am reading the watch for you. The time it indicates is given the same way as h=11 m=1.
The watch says h=2 m=19
